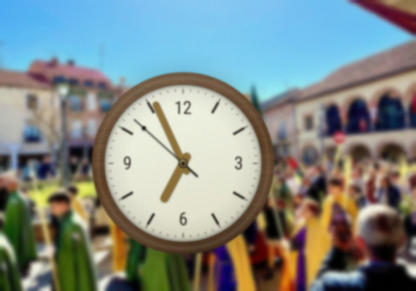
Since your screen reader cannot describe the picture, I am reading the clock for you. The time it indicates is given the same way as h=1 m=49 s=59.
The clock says h=6 m=55 s=52
